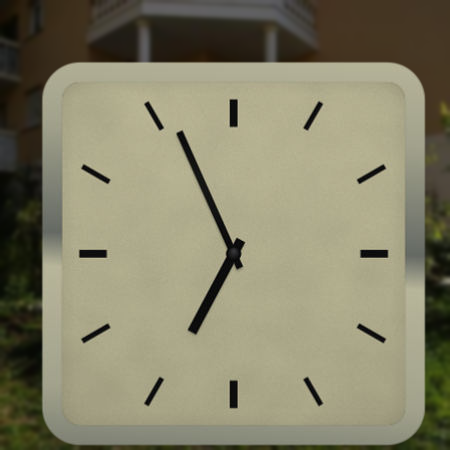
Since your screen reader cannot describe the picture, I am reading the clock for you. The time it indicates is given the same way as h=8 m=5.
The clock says h=6 m=56
